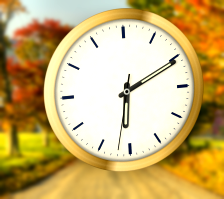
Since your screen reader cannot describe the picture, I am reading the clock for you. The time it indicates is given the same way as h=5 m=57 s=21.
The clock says h=6 m=10 s=32
